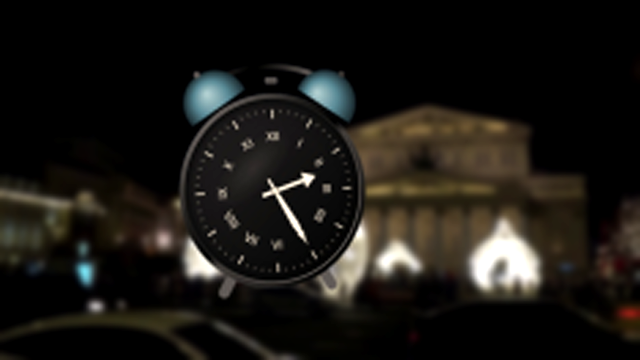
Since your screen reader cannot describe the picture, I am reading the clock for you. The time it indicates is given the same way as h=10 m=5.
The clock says h=2 m=25
